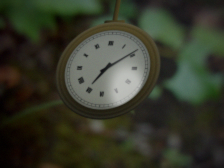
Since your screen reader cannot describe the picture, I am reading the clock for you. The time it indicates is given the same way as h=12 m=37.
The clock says h=7 m=9
